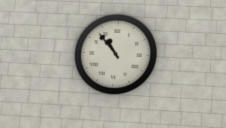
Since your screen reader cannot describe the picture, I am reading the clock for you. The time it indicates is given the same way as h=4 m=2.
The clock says h=10 m=53
